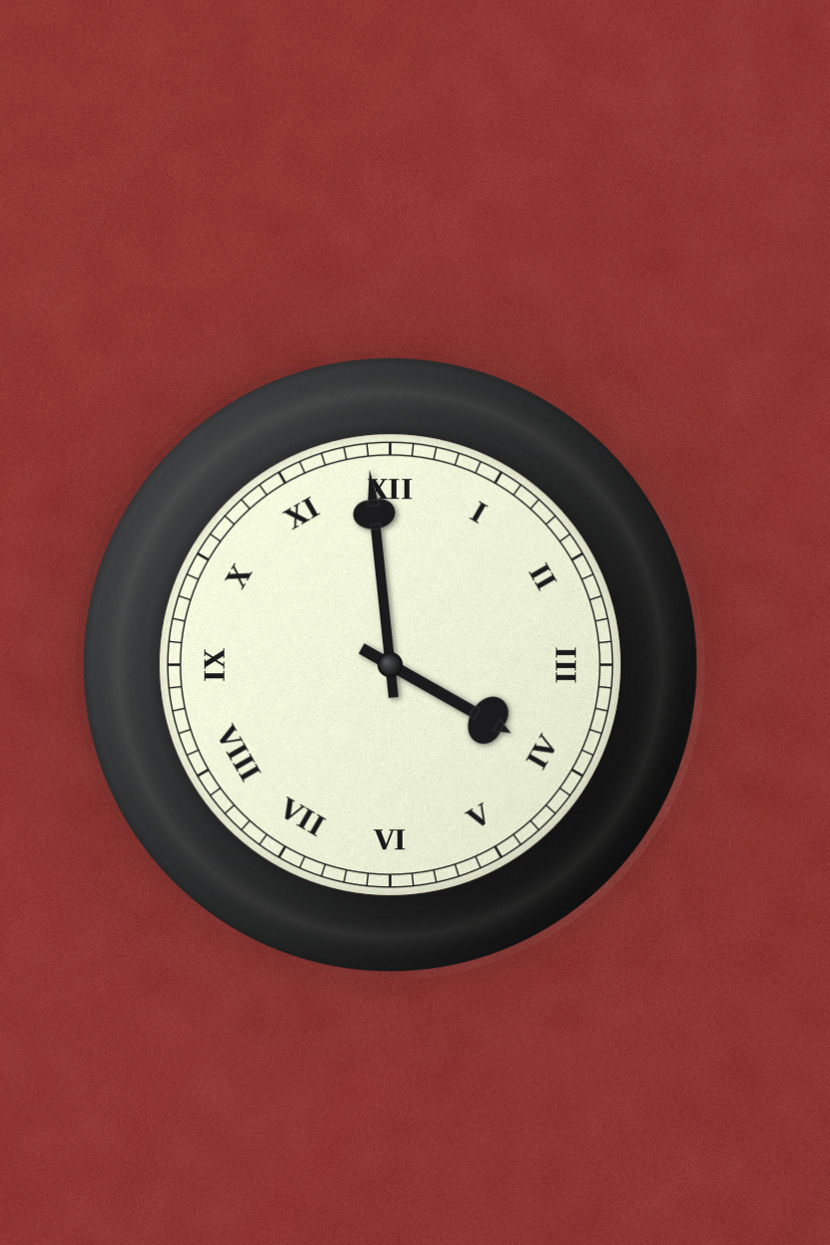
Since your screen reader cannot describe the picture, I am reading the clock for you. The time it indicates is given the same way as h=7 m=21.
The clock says h=3 m=59
